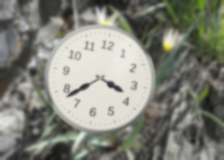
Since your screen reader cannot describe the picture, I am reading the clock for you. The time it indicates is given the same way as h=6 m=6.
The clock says h=3 m=38
